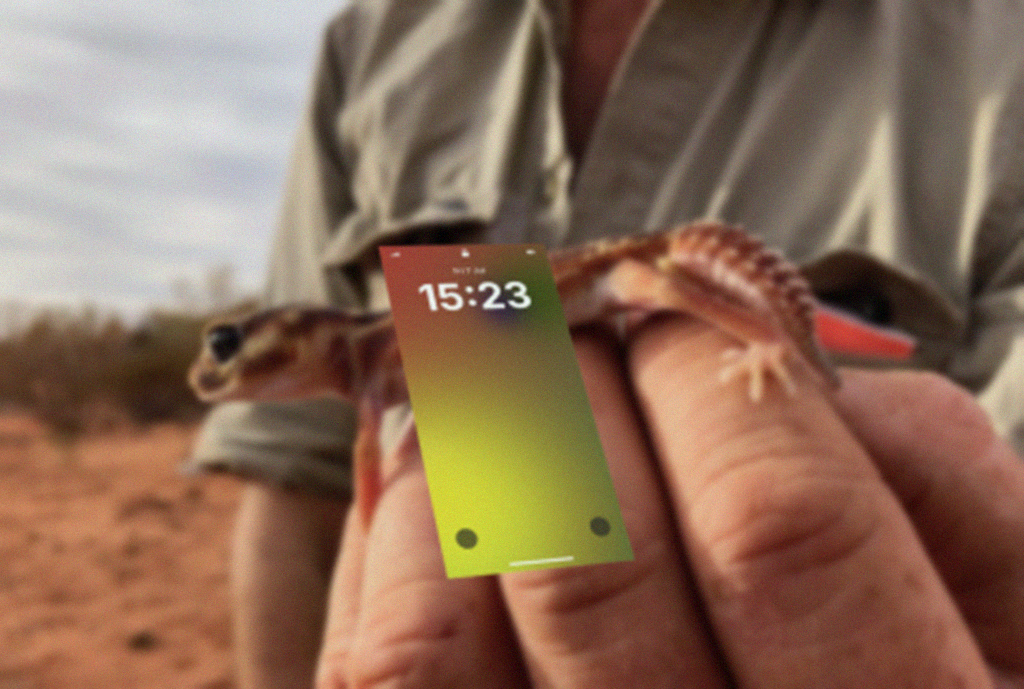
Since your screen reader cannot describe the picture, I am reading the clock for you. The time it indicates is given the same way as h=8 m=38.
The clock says h=15 m=23
